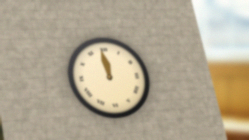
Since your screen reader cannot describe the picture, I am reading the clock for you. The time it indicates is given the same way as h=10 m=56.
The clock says h=11 m=59
